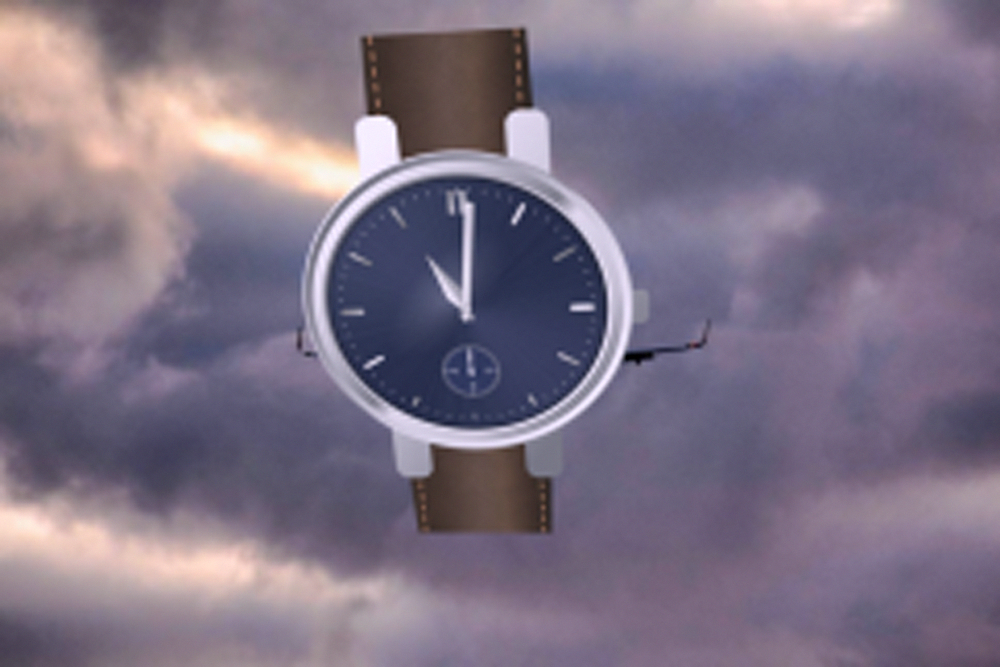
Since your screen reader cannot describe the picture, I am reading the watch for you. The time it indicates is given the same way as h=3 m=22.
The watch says h=11 m=1
